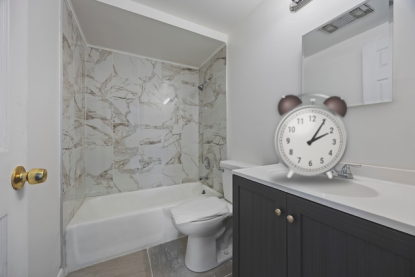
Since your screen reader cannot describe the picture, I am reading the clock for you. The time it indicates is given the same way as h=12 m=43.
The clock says h=2 m=5
